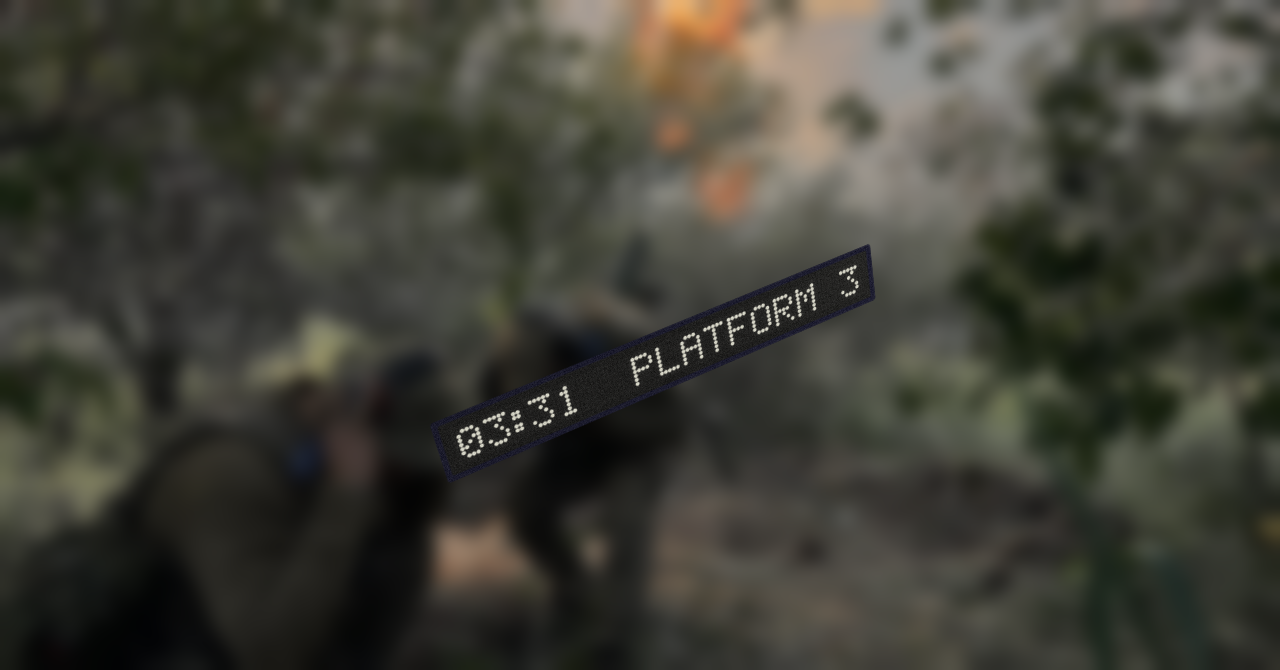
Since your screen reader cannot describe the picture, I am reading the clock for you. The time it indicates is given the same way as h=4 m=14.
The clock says h=3 m=31
